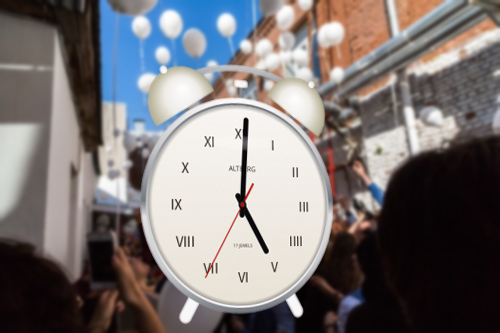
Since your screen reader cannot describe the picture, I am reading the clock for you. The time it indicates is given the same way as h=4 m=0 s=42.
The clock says h=5 m=0 s=35
